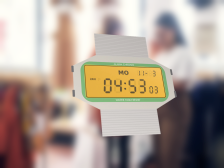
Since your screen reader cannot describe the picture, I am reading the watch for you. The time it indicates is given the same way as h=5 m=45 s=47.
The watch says h=4 m=53 s=3
